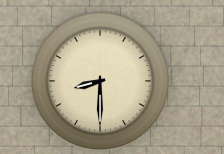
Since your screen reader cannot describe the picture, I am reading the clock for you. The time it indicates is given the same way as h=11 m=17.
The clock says h=8 m=30
